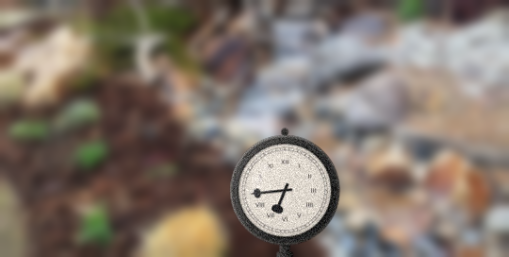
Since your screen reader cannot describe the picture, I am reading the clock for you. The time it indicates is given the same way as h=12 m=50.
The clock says h=6 m=44
